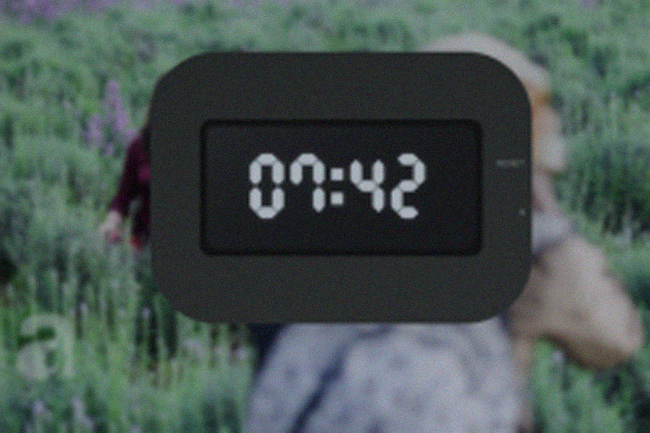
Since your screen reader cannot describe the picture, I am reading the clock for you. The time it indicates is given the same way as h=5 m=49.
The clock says h=7 m=42
